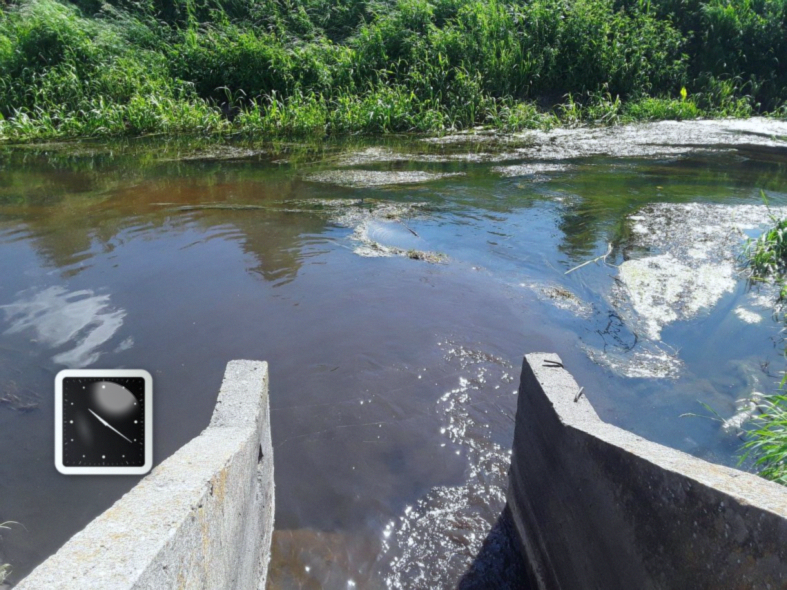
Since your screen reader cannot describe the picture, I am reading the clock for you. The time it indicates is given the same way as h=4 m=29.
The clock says h=10 m=21
